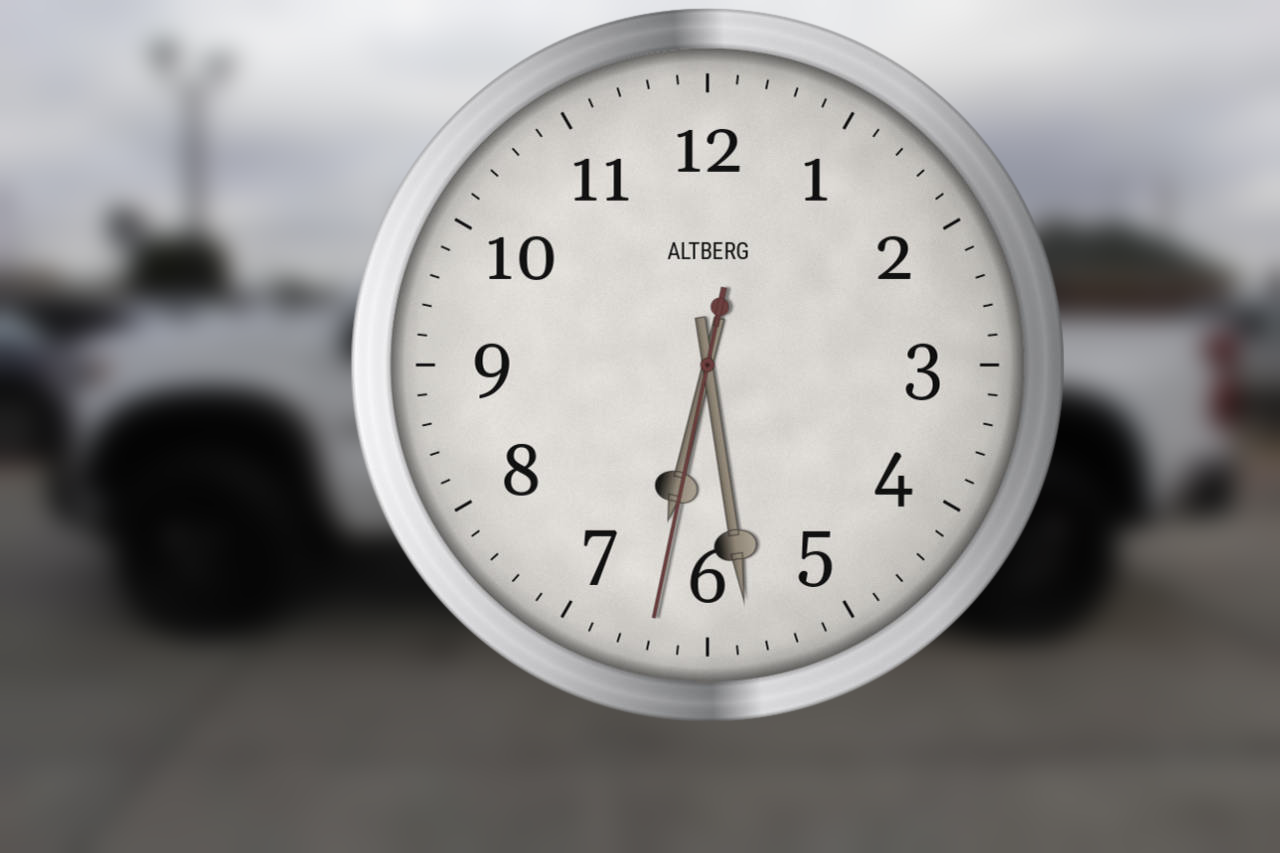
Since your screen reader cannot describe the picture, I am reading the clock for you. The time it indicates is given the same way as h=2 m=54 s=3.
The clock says h=6 m=28 s=32
